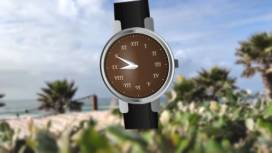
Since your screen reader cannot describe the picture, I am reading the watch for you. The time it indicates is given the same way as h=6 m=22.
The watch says h=8 m=50
